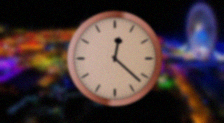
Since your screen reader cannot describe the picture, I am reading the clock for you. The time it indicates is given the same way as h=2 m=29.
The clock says h=12 m=22
